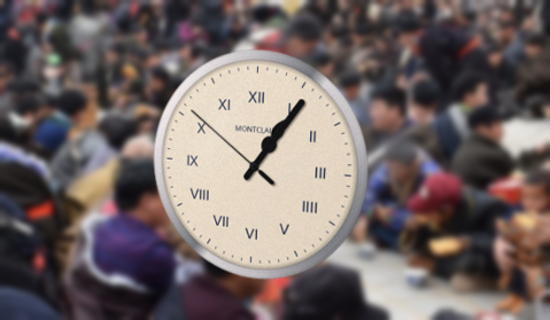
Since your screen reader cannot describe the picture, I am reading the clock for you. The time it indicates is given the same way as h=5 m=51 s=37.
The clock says h=1 m=5 s=51
